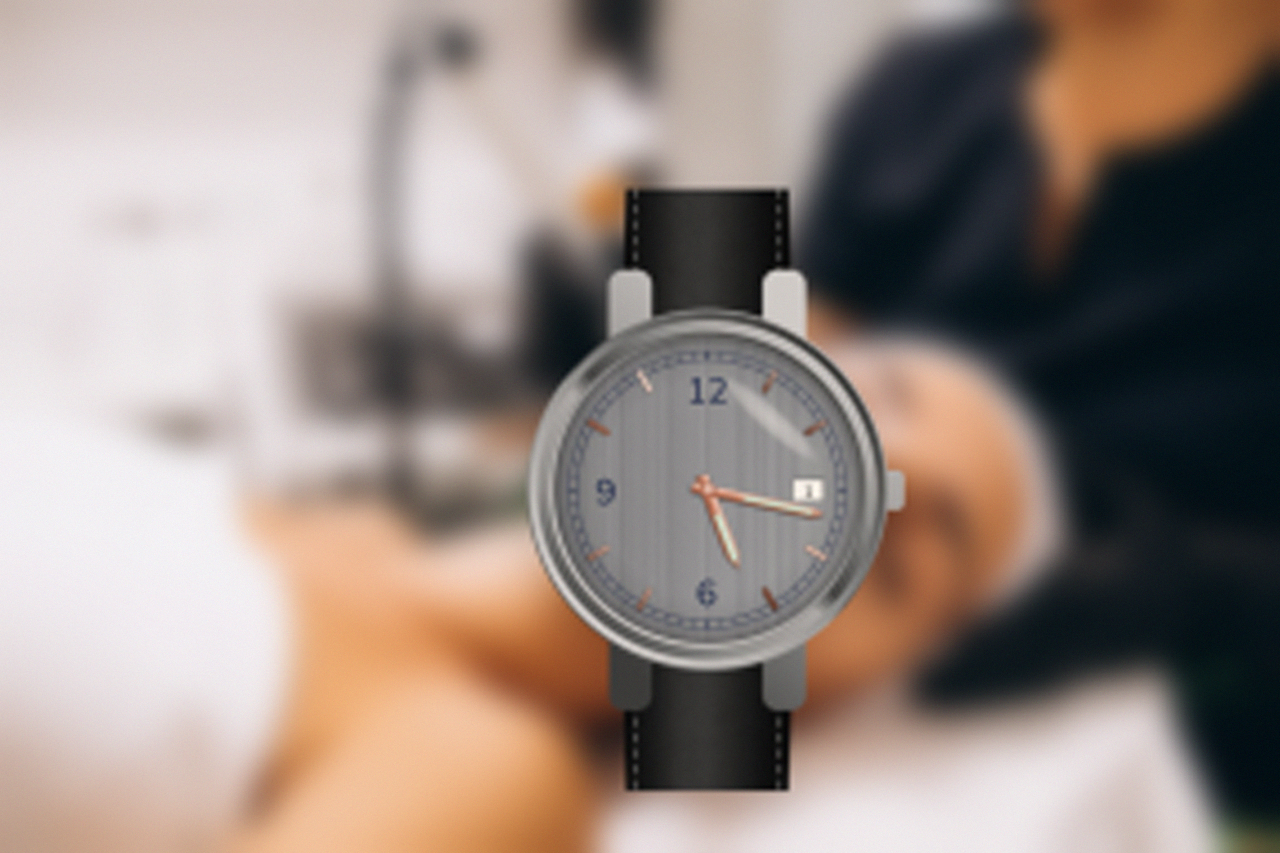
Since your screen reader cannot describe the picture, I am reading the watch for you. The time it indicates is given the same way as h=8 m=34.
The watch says h=5 m=17
